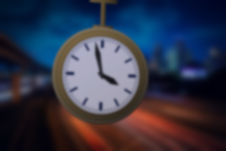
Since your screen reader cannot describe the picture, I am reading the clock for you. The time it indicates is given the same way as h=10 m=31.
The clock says h=3 m=58
